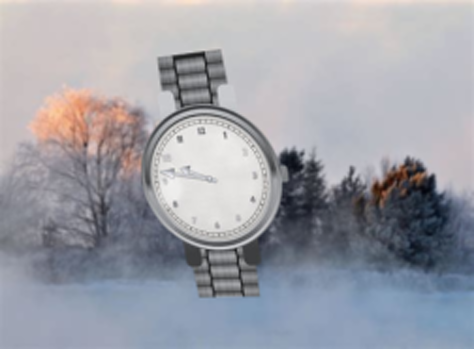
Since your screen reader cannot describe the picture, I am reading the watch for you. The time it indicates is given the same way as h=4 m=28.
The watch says h=9 m=47
